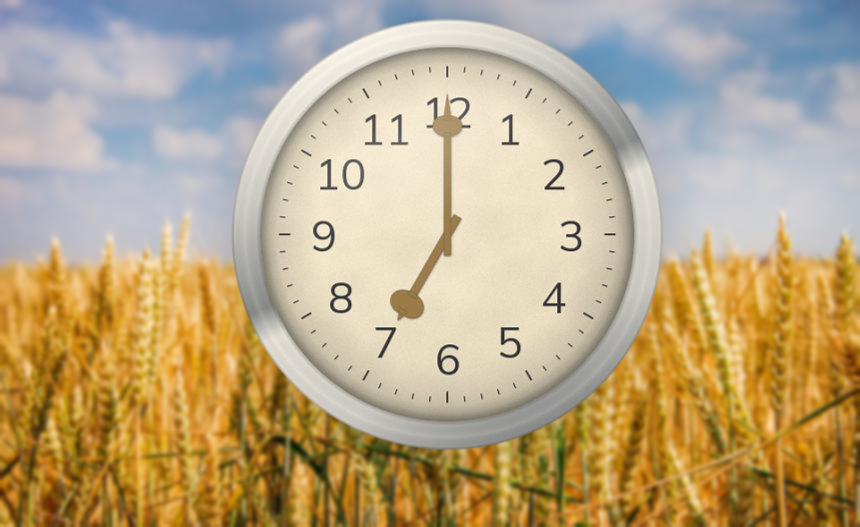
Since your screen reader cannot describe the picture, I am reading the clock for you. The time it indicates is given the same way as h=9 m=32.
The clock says h=7 m=0
